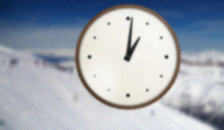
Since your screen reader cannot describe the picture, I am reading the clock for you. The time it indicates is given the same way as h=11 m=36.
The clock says h=1 m=1
